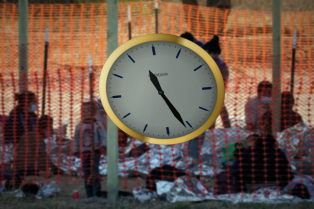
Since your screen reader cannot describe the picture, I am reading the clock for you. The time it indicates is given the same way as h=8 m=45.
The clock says h=11 m=26
